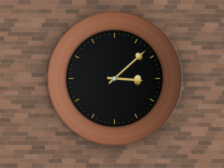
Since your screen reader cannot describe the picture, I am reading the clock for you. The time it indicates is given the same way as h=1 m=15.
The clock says h=3 m=8
